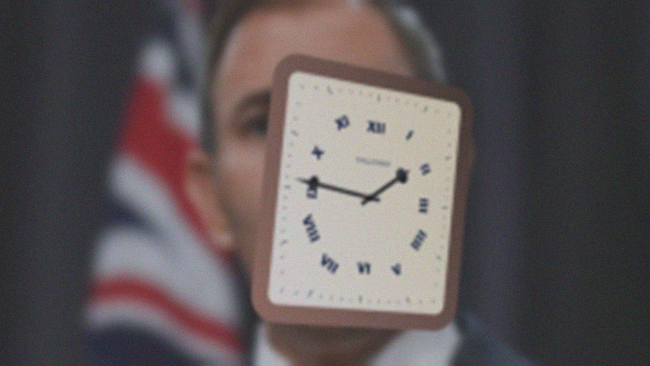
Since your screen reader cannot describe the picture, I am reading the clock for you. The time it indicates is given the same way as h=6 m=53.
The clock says h=1 m=46
